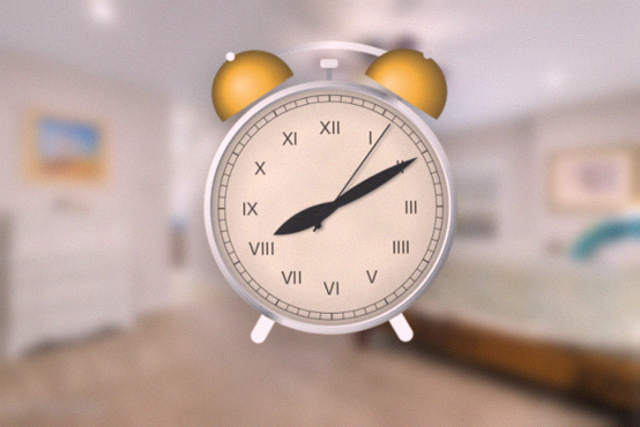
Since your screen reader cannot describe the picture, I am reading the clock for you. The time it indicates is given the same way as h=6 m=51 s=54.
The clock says h=8 m=10 s=6
